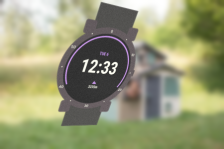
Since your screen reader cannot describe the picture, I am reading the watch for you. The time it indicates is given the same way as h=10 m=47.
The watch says h=12 m=33
